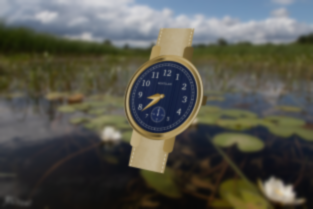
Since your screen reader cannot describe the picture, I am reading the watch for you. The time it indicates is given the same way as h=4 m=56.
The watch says h=8 m=38
